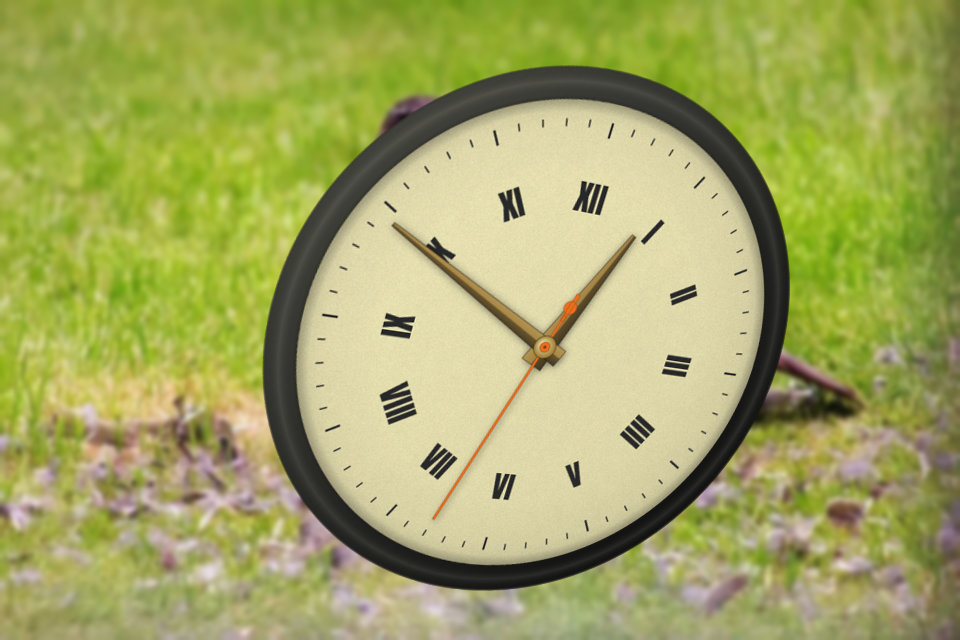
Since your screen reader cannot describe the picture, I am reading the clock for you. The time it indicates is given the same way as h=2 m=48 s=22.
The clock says h=12 m=49 s=33
